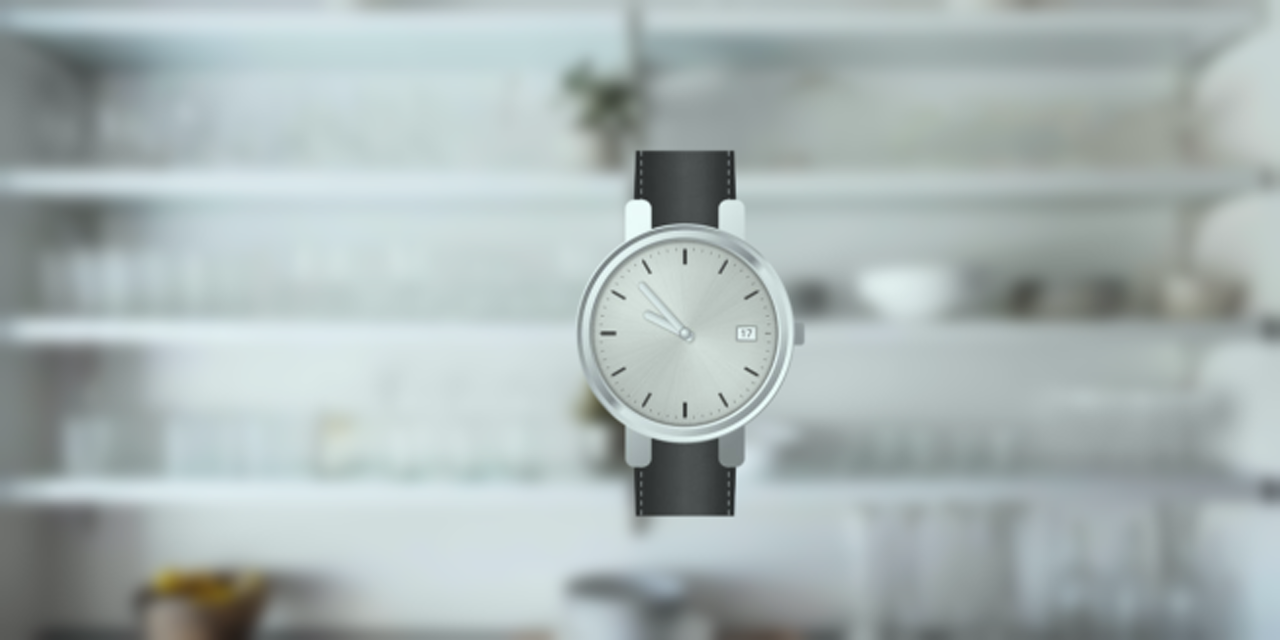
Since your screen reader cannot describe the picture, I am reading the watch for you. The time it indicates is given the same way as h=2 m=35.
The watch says h=9 m=53
